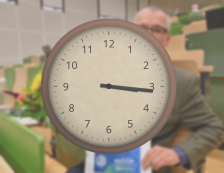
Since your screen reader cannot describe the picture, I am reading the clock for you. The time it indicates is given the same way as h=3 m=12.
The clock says h=3 m=16
